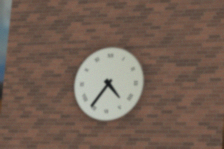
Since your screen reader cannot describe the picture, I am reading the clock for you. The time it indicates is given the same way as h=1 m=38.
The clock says h=4 m=36
